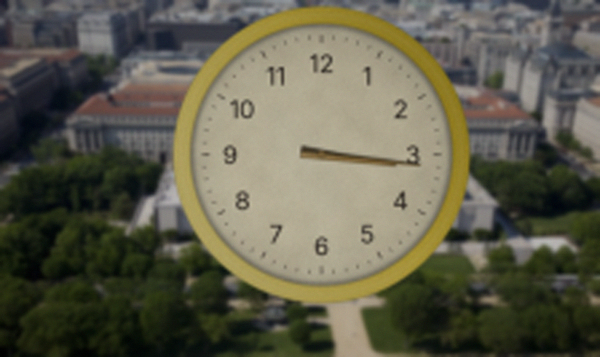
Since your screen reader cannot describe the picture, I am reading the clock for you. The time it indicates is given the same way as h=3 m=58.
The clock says h=3 m=16
